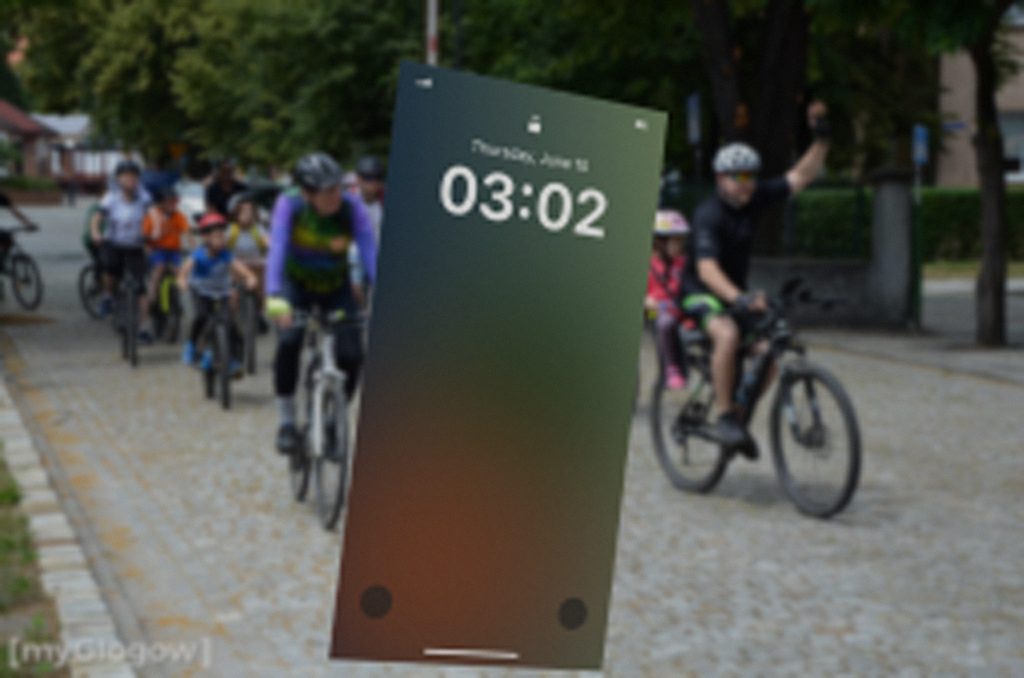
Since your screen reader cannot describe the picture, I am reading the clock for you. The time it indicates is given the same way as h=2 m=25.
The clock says h=3 m=2
